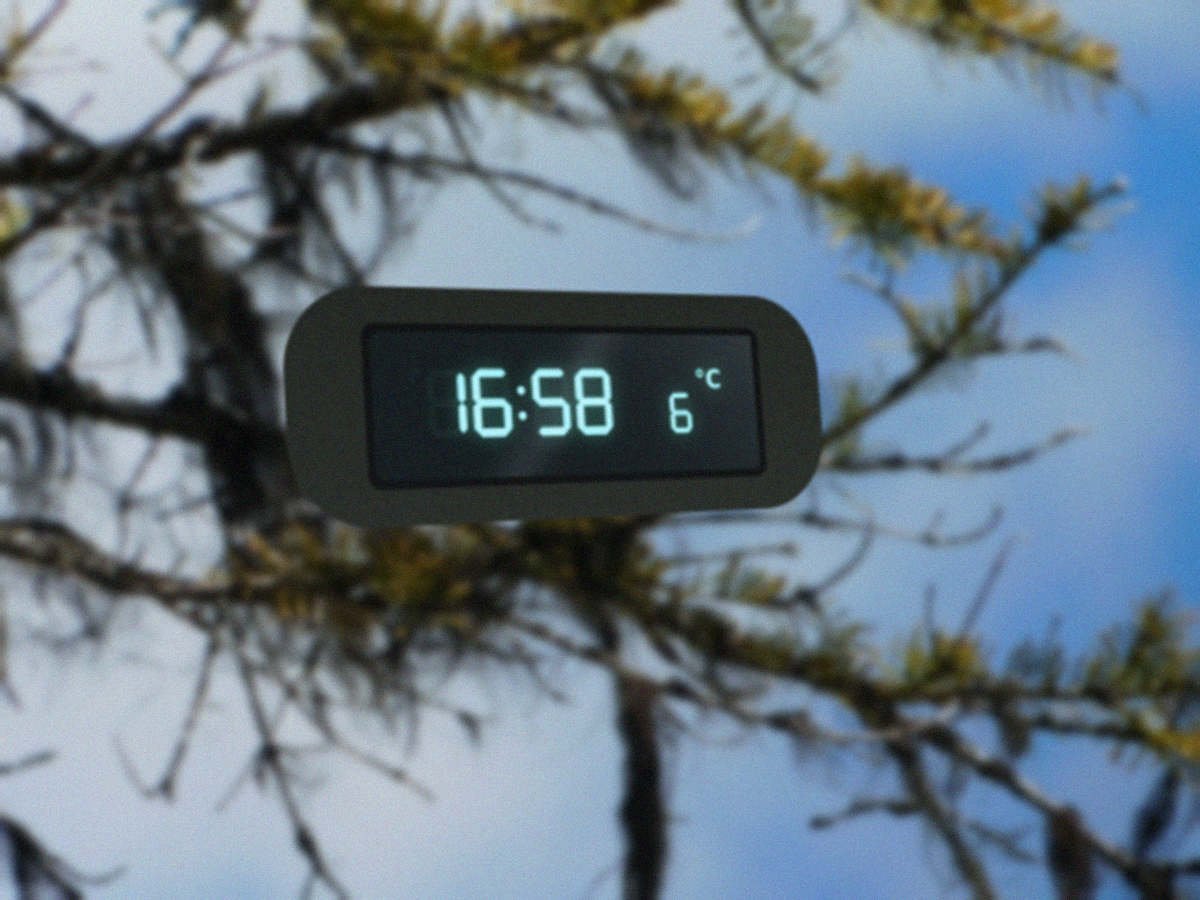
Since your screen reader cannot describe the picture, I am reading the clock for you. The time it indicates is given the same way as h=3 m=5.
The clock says h=16 m=58
